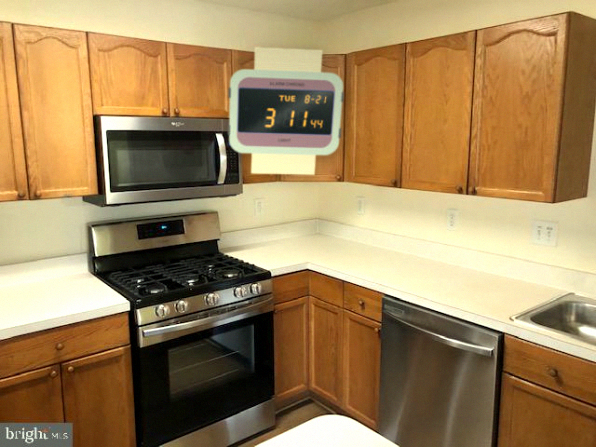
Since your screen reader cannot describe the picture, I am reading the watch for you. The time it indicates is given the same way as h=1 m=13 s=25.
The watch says h=3 m=11 s=44
